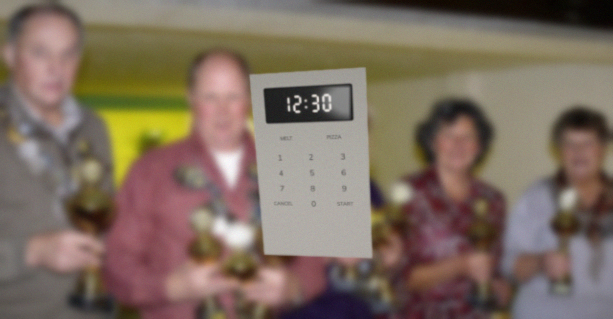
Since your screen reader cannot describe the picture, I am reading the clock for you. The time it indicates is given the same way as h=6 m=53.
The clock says h=12 m=30
